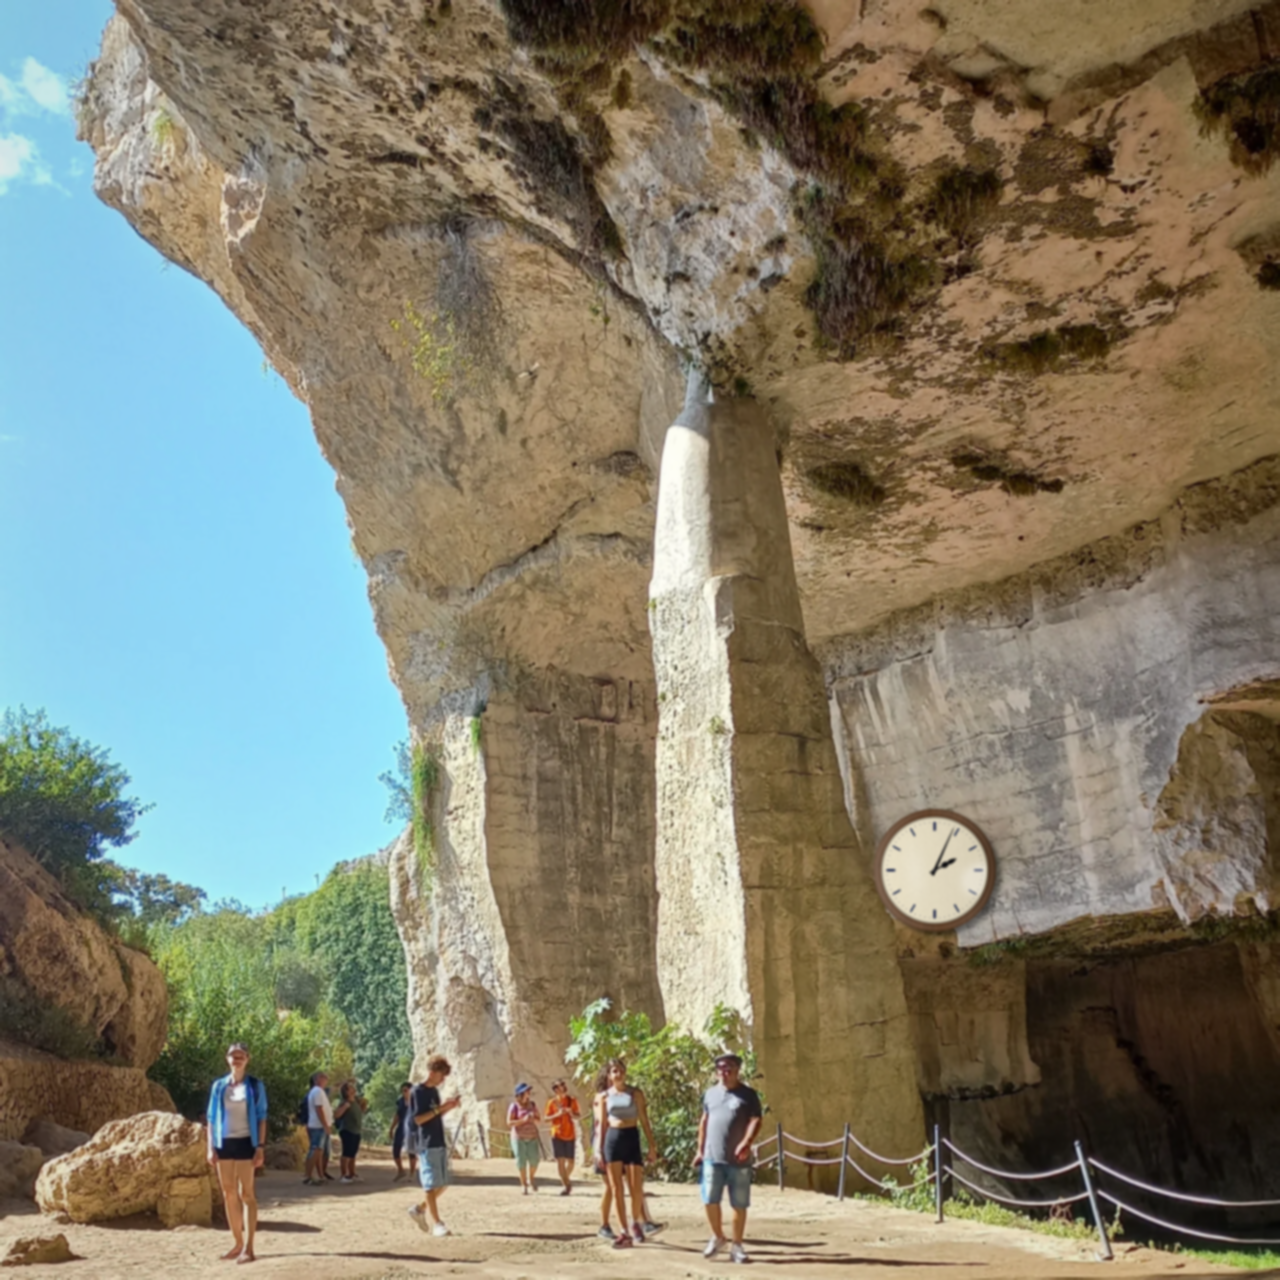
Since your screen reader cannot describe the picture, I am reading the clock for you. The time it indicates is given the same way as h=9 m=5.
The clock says h=2 m=4
